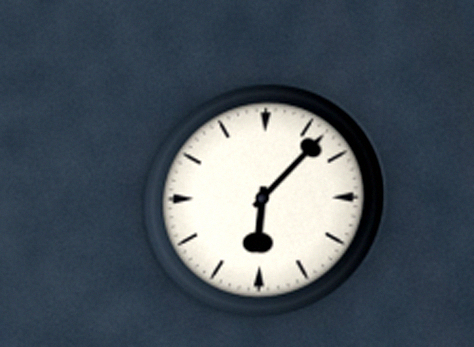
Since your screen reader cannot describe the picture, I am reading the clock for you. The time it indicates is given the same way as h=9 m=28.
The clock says h=6 m=7
